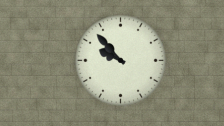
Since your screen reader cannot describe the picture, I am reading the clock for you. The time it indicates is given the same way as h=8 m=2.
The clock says h=9 m=53
